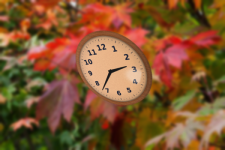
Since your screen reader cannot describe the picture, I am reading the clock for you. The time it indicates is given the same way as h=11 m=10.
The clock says h=2 m=37
